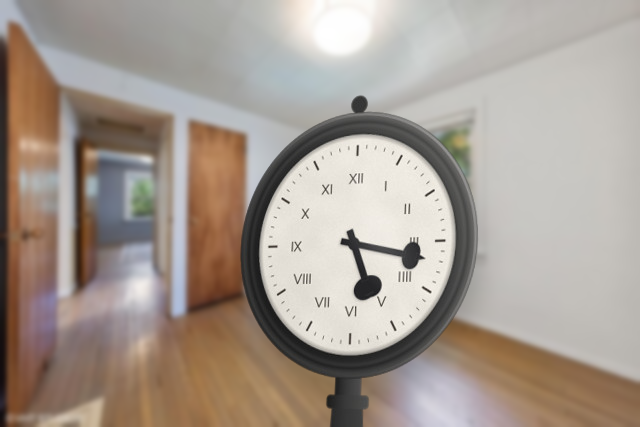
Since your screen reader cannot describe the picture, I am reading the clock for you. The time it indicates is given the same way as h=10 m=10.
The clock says h=5 m=17
